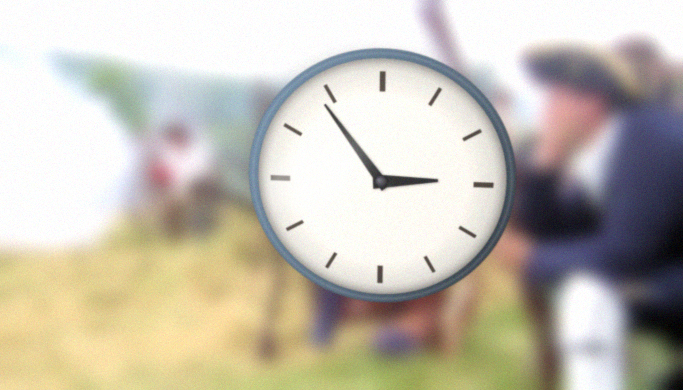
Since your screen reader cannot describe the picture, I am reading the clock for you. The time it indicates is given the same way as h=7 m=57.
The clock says h=2 m=54
